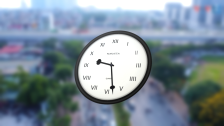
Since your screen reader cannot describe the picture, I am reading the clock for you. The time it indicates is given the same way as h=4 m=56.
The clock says h=9 m=28
